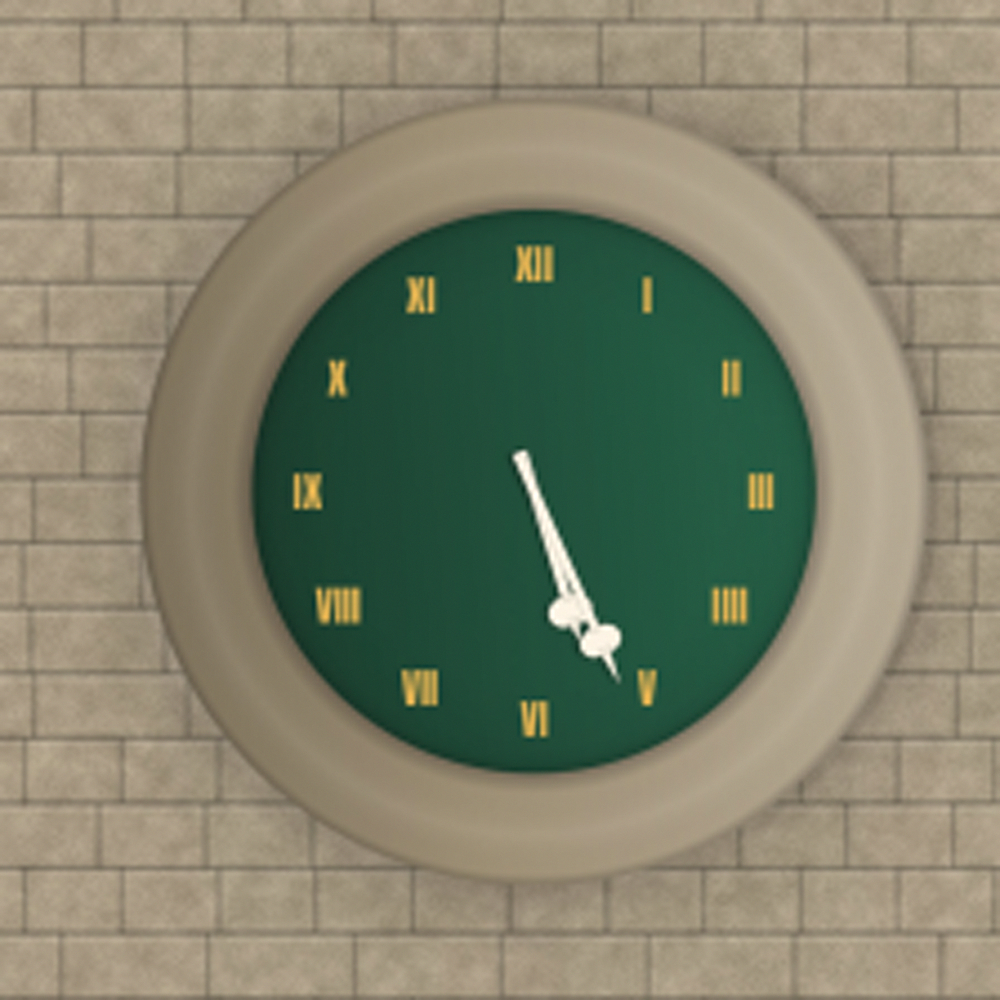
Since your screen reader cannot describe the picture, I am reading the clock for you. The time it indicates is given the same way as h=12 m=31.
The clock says h=5 m=26
